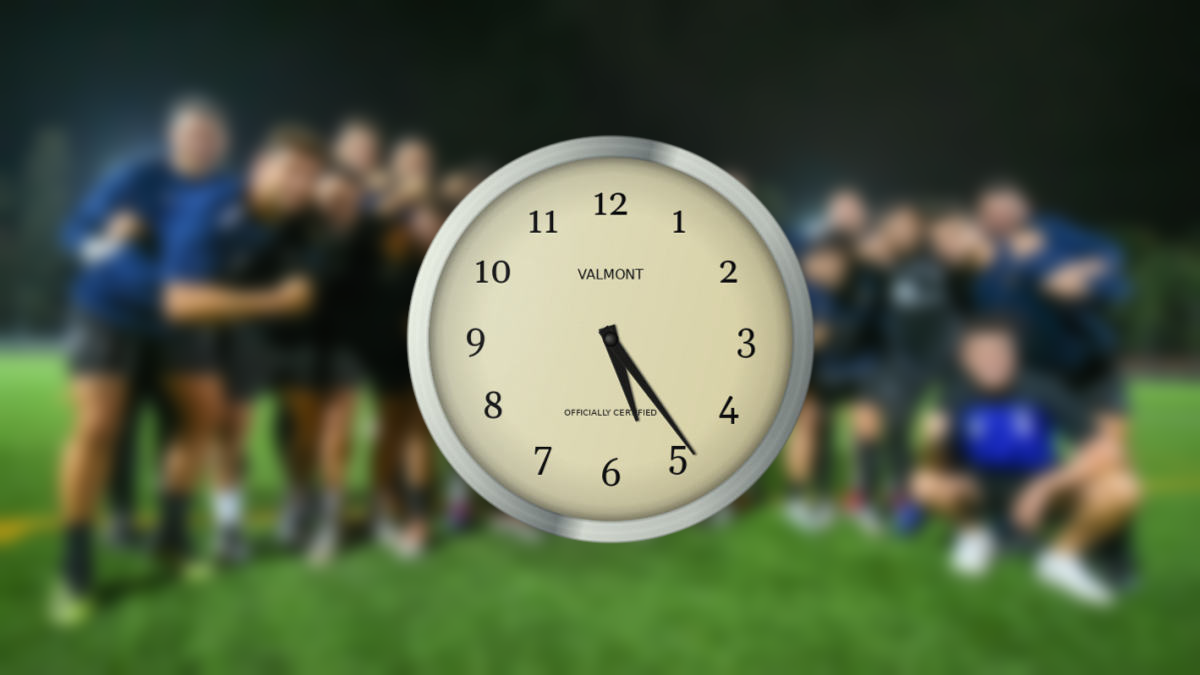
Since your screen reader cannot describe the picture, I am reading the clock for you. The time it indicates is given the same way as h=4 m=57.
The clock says h=5 m=24
